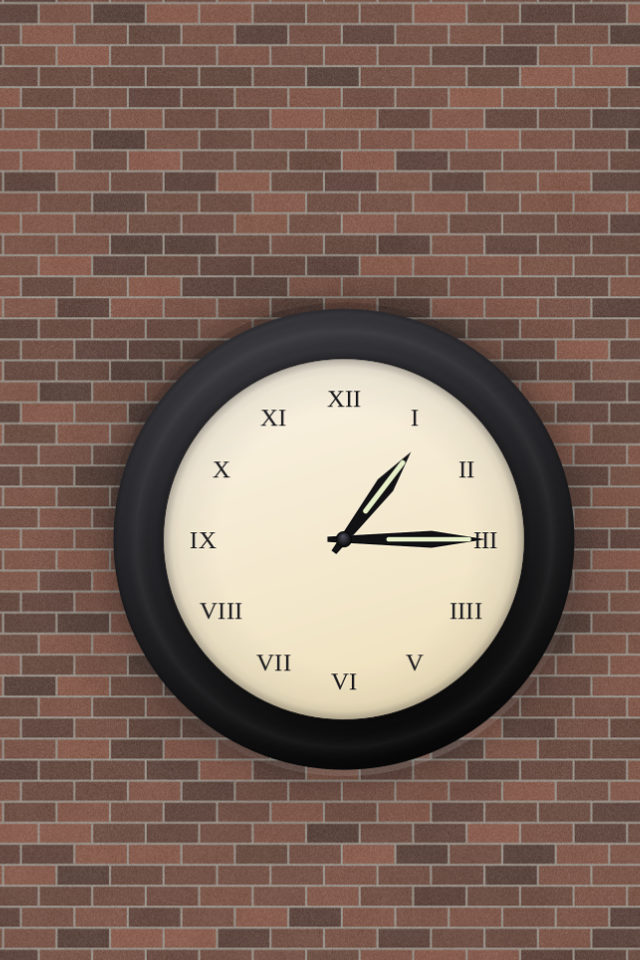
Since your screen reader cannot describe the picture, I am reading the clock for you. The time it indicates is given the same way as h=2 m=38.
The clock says h=1 m=15
